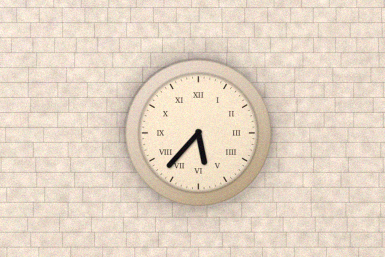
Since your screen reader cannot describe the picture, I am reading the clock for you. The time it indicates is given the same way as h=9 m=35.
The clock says h=5 m=37
